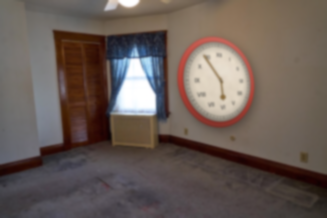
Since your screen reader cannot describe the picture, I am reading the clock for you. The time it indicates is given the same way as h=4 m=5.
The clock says h=5 m=54
